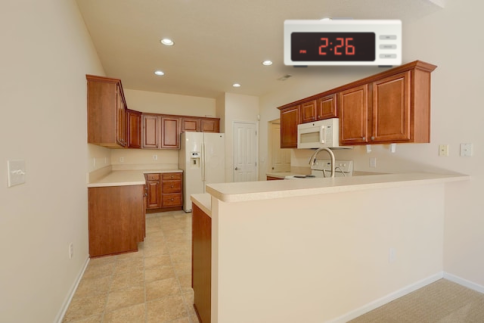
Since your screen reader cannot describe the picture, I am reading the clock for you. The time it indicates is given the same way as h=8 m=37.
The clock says h=2 m=26
